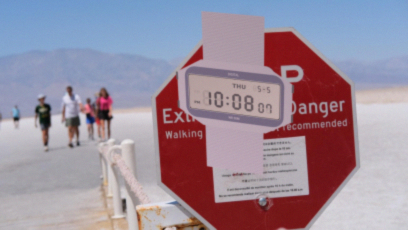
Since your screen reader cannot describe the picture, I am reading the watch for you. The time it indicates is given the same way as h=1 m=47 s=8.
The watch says h=10 m=8 s=7
